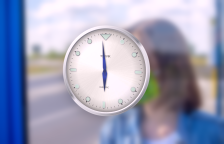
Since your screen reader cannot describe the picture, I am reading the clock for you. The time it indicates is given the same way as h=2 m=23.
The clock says h=5 m=59
